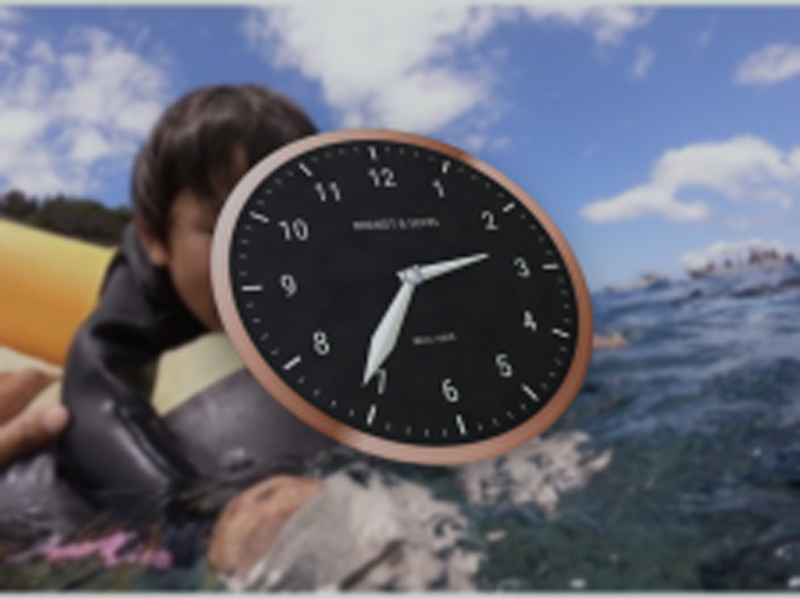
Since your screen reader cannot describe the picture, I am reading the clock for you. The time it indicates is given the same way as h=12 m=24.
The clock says h=2 m=36
